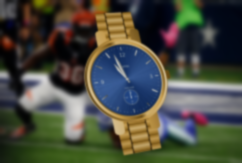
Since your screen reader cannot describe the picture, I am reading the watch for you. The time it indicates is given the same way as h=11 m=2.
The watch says h=10 m=57
